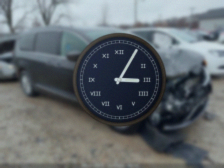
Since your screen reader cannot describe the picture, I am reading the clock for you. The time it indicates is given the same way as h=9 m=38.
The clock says h=3 m=5
